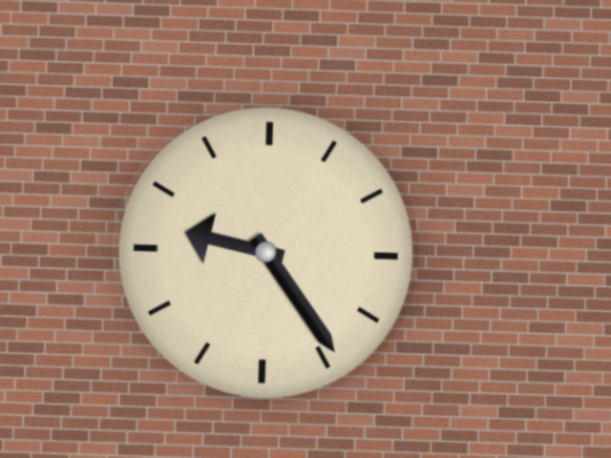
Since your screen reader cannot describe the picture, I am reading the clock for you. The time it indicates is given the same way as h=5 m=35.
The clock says h=9 m=24
